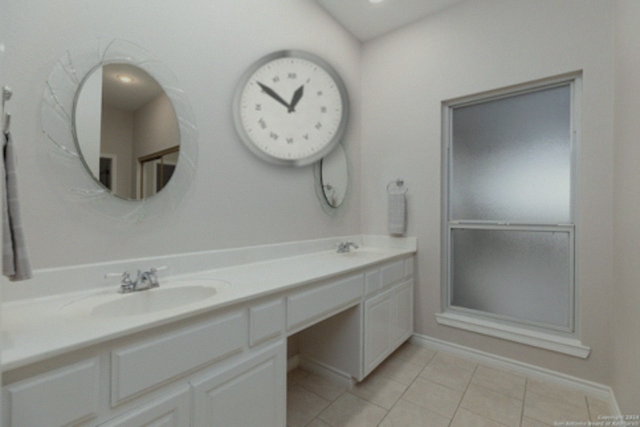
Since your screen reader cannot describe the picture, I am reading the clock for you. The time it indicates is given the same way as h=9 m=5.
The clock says h=12 m=51
